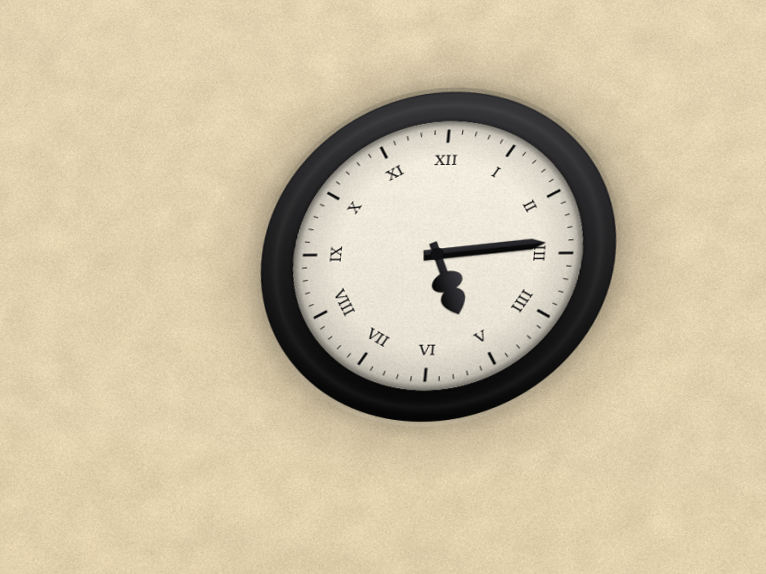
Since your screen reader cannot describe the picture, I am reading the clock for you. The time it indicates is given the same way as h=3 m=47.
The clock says h=5 m=14
